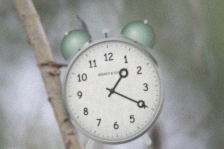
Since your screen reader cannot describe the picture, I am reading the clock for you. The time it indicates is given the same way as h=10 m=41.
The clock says h=1 m=20
